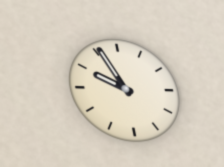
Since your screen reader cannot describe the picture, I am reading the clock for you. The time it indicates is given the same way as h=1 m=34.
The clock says h=9 m=56
